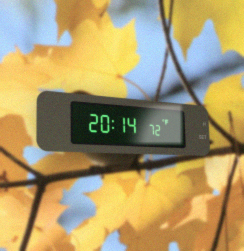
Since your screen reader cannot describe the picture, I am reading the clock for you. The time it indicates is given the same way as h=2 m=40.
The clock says h=20 m=14
